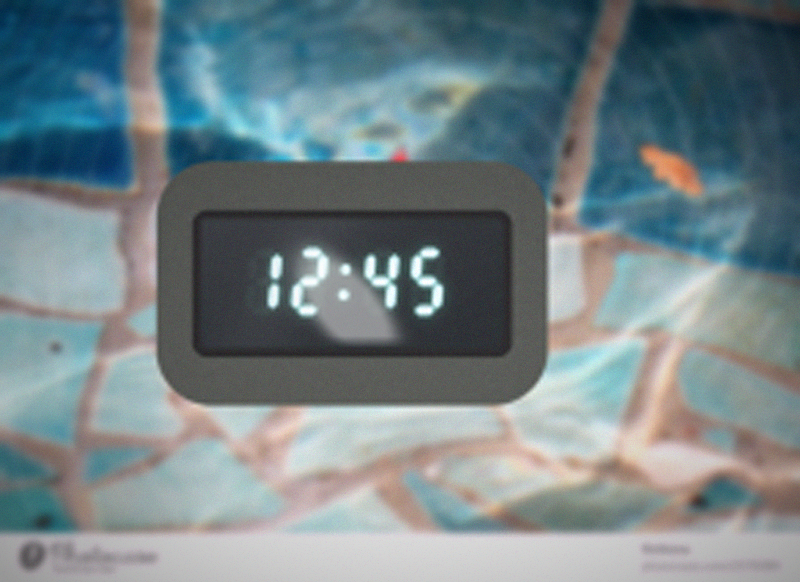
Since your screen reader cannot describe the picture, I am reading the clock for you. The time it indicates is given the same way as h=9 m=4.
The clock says h=12 m=45
